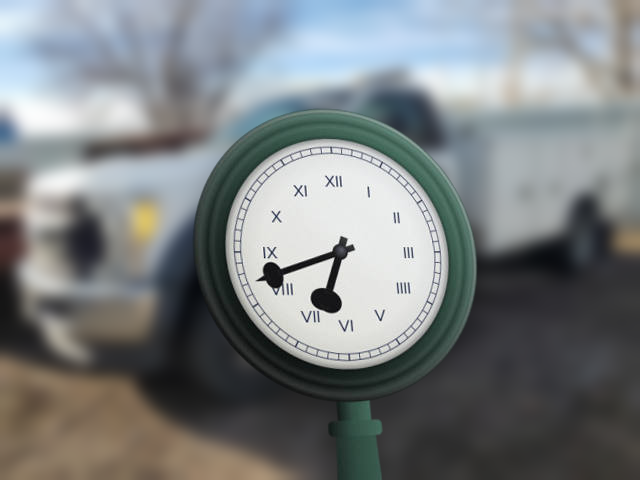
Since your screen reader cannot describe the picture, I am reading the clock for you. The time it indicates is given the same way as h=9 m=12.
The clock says h=6 m=42
